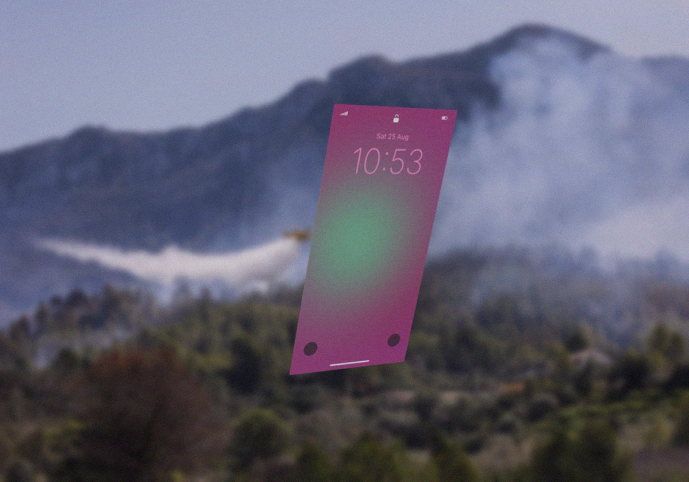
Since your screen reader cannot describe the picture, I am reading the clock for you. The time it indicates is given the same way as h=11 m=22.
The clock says h=10 m=53
